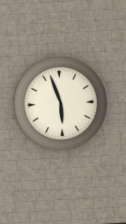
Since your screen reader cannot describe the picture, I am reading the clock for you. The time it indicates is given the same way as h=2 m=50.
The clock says h=5 m=57
